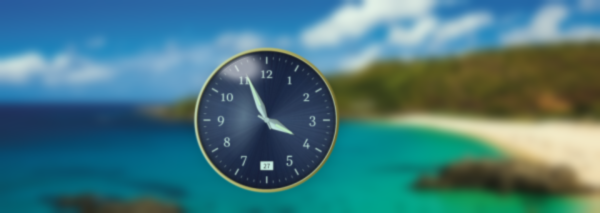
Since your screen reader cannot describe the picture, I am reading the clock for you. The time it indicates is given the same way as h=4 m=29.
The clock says h=3 m=56
